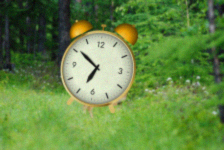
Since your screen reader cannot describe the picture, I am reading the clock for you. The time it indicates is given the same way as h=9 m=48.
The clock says h=6 m=51
